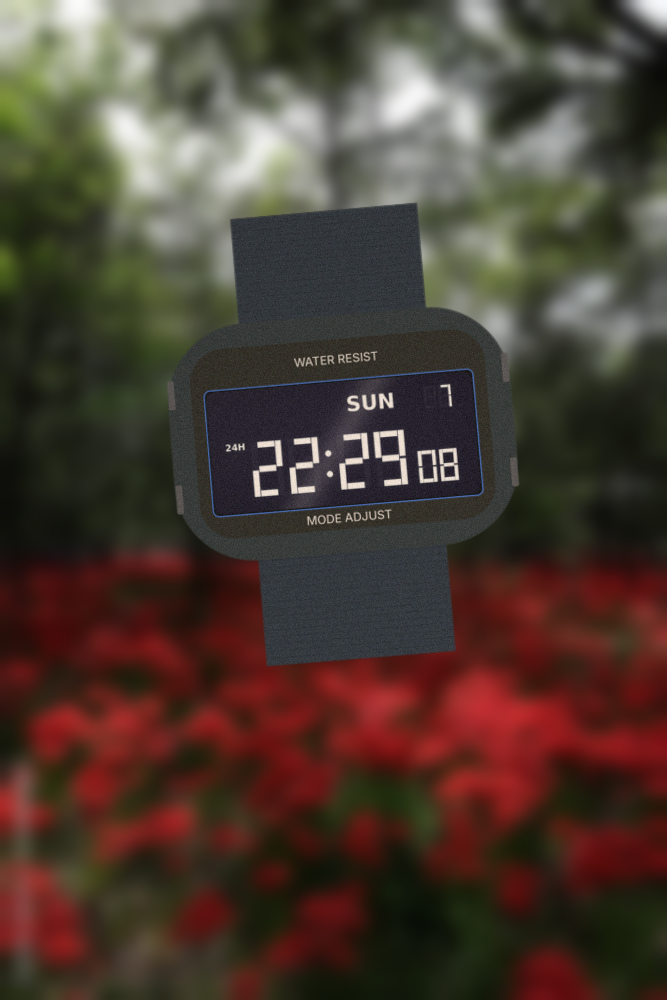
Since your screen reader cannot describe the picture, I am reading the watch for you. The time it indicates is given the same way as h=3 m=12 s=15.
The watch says h=22 m=29 s=8
